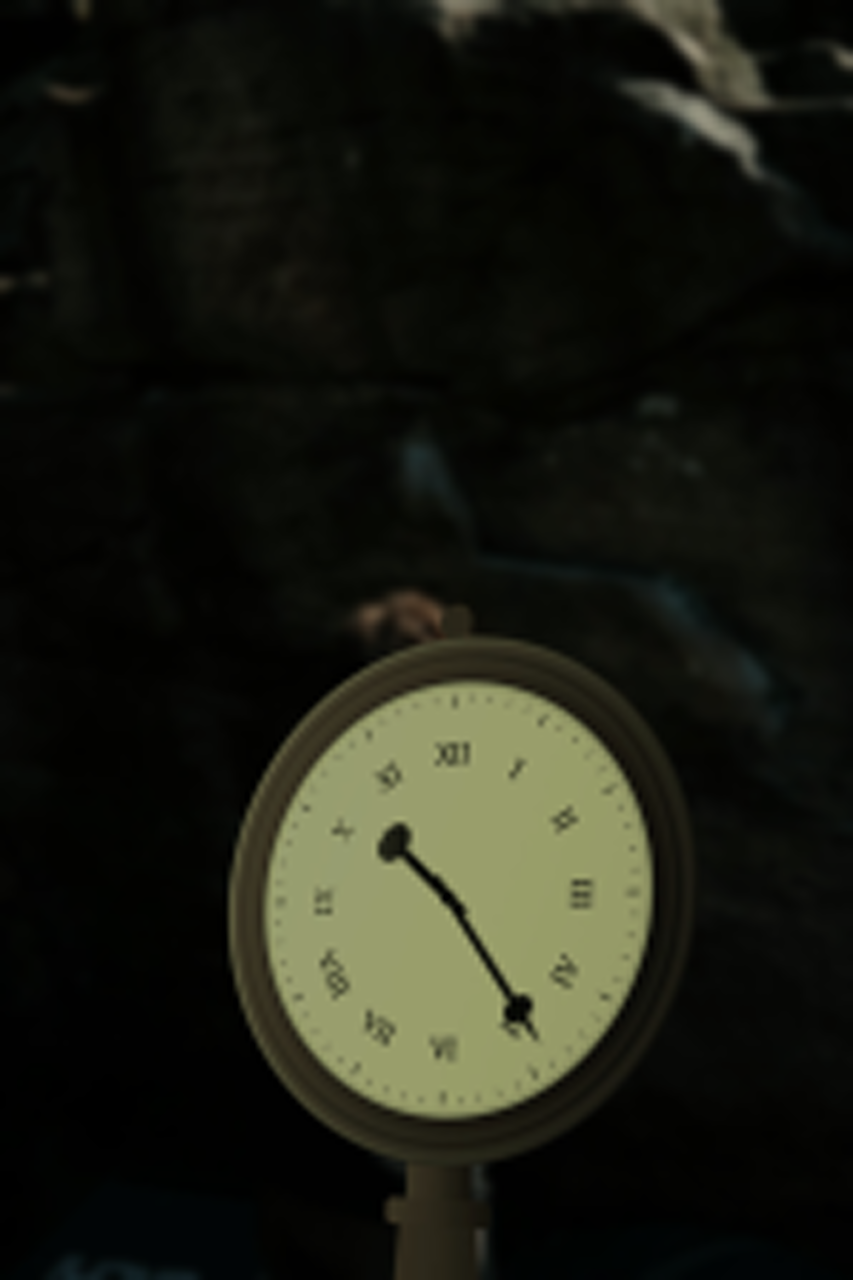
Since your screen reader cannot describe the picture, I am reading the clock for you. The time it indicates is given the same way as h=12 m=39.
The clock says h=10 m=24
